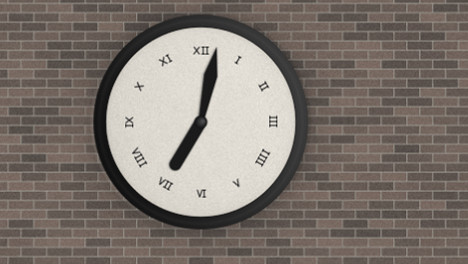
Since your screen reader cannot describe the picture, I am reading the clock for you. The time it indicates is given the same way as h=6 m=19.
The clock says h=7 m=2
